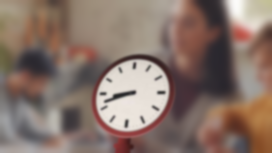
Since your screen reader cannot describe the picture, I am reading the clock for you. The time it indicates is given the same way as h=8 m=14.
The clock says h=8 m=42
